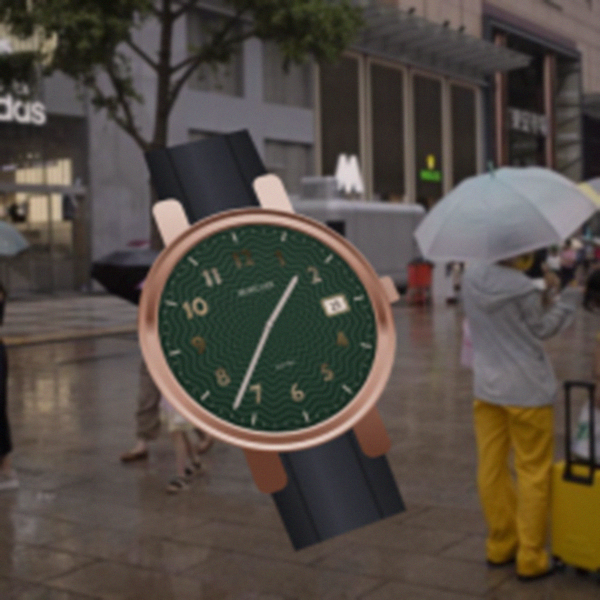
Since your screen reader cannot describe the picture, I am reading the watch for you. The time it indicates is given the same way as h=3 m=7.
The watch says h=1 m=37
